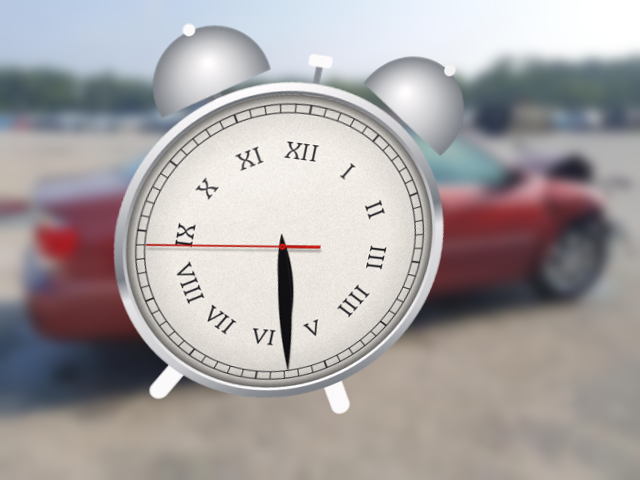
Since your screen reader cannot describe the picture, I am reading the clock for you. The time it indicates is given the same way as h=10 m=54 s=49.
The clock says h=5 m=27 s=44
